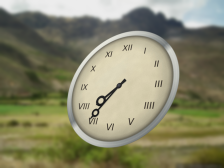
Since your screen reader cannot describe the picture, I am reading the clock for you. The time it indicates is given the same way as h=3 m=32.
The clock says h=7 m=36
